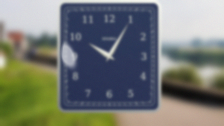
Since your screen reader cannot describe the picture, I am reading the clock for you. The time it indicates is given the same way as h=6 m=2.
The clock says h=10 m=5
